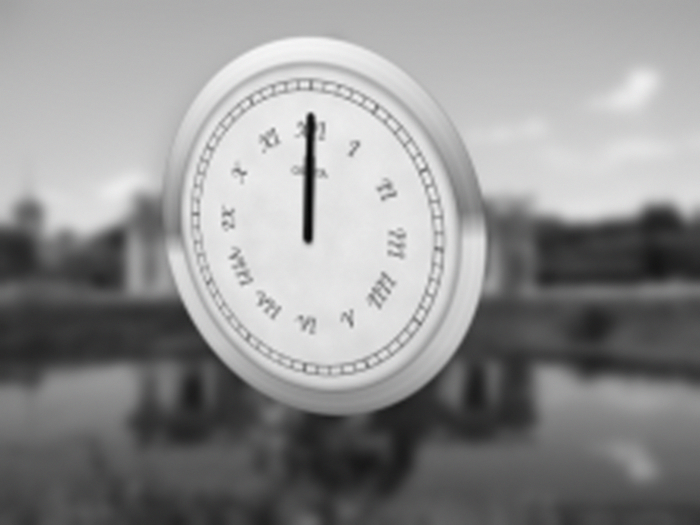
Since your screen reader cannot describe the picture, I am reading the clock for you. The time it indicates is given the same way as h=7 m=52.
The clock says h=12 m=0
